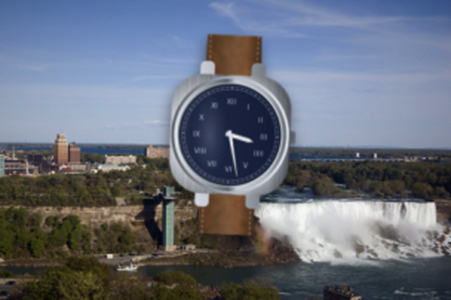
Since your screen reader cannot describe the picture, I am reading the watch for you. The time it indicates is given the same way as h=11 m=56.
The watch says h=3 m=28
